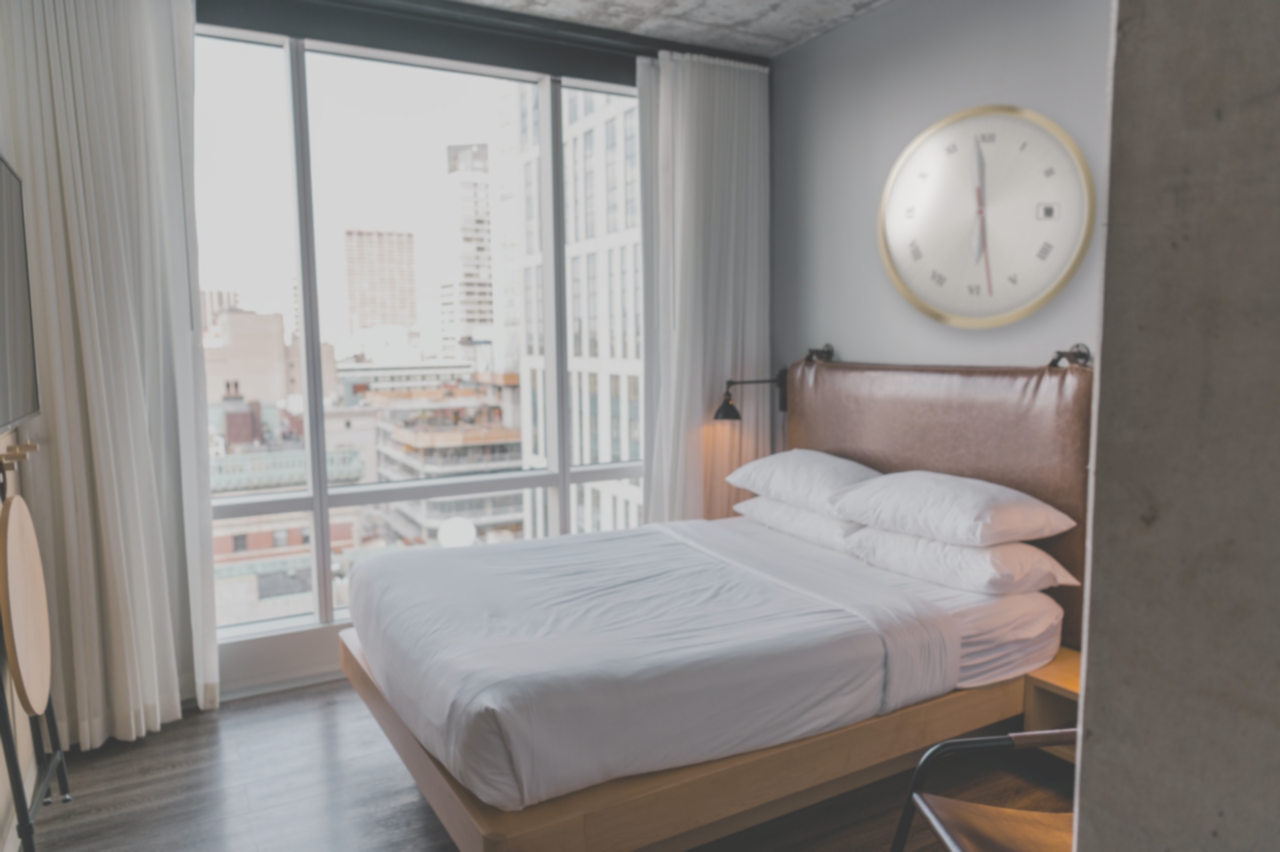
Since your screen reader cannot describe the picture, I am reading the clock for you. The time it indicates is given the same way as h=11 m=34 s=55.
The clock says h=5 m=58 s=28
